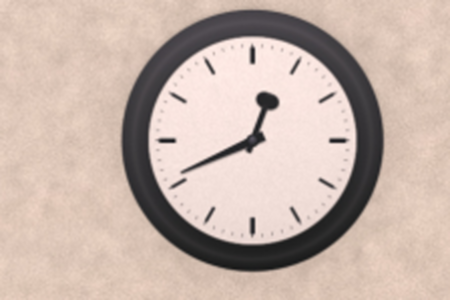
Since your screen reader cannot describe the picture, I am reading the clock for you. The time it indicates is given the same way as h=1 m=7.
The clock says h=12 m=41
